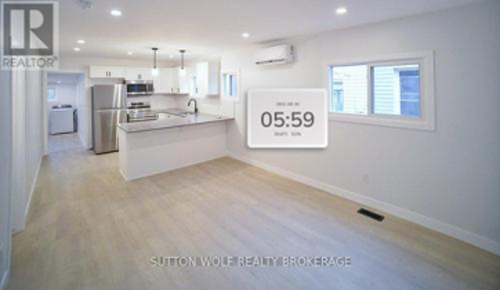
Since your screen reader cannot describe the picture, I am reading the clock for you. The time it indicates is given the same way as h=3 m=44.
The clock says h=5 m=59
